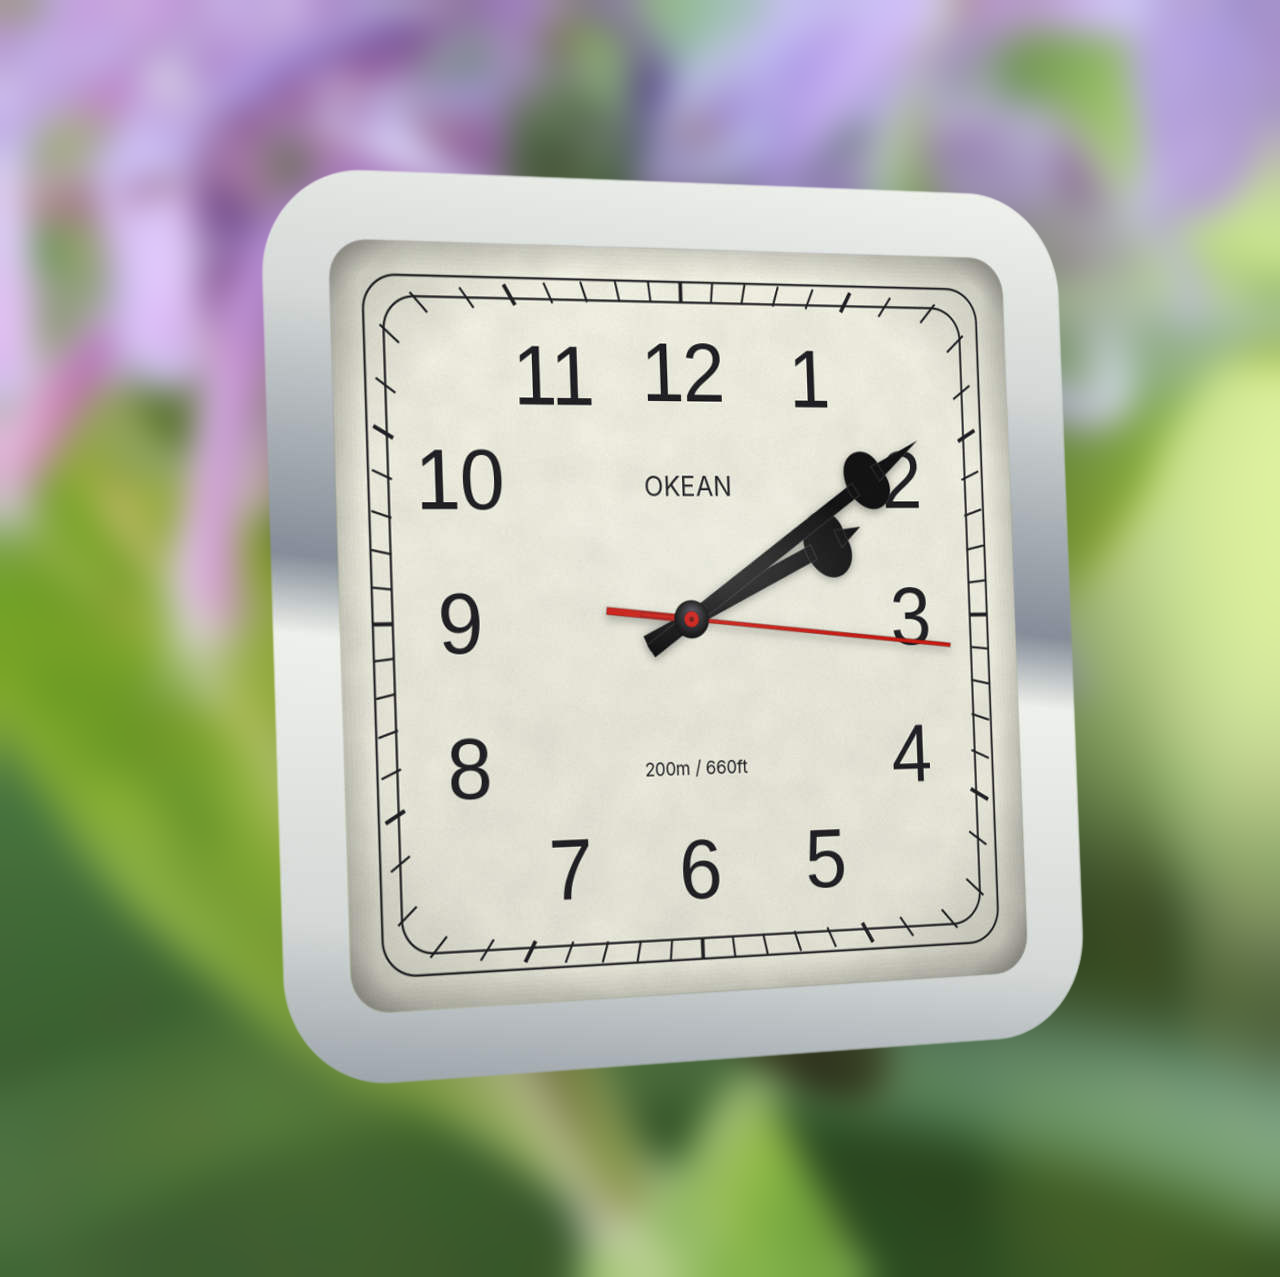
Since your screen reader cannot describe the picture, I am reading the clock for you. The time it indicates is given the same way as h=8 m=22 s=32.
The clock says h=2 m=9 s=16
